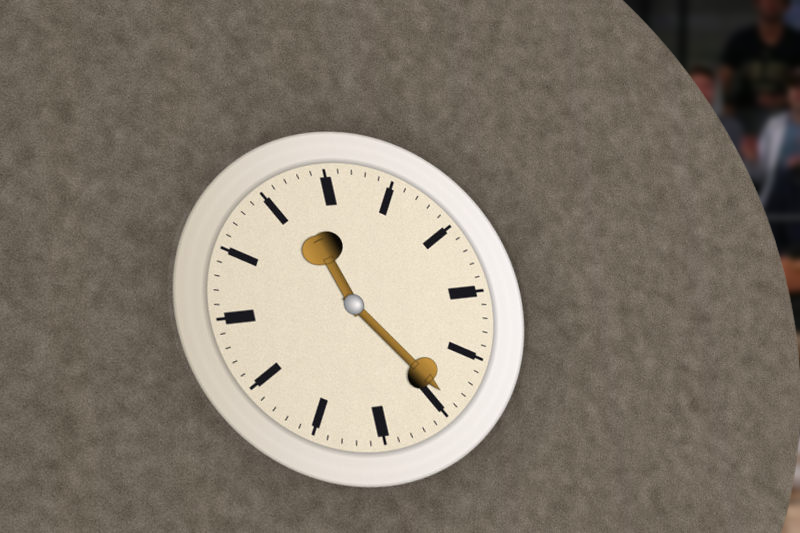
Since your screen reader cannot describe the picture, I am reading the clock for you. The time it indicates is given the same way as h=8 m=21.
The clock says h=11 m=24
